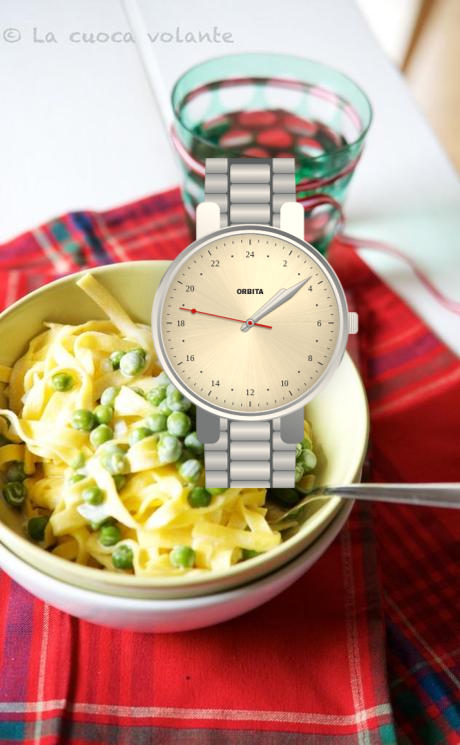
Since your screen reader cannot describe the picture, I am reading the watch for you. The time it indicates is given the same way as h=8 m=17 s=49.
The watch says h=3 m=8 s=47
